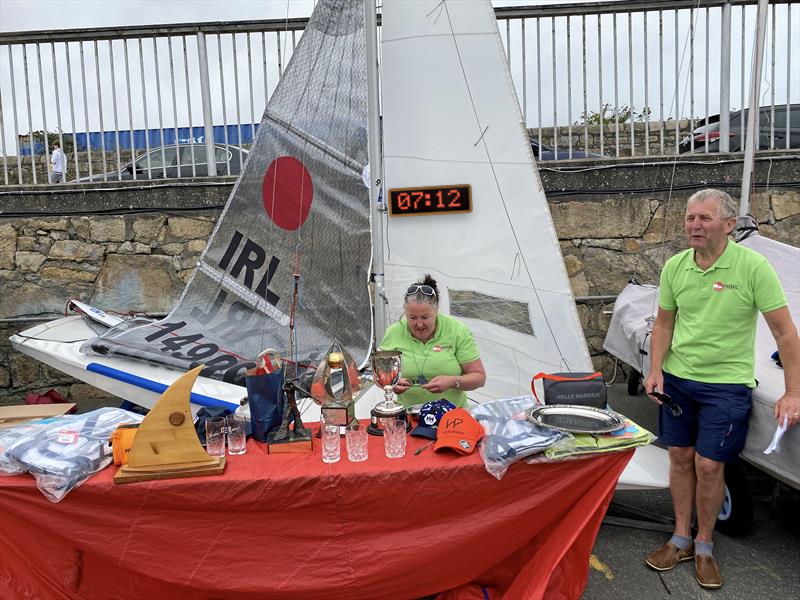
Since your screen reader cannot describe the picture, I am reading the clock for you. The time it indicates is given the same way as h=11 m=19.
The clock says h=7 m=12
